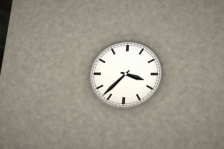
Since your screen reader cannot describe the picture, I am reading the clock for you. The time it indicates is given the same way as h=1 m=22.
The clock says h=3 m=37
